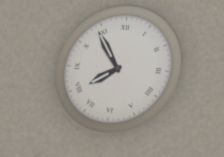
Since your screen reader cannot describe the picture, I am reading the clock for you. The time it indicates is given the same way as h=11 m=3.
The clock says h=7 m=54
